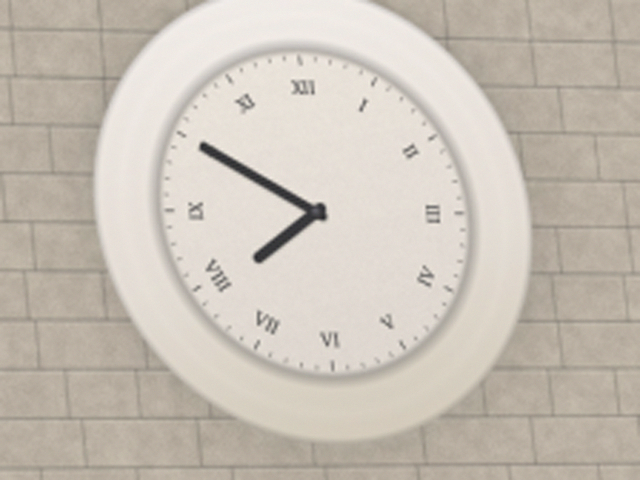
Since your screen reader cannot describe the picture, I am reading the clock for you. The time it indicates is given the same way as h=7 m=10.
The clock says h=7 m=50
